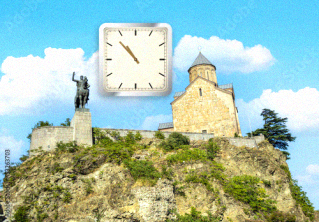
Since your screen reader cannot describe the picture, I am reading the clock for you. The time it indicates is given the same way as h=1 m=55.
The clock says h=10 m=53
